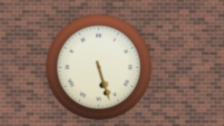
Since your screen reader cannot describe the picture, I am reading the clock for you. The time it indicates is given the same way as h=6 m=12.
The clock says h=5 m=27
